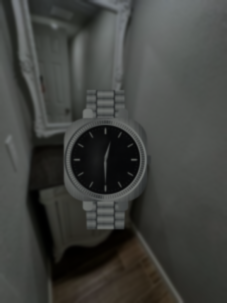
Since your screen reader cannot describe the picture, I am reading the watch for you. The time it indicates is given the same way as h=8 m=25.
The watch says h=12 m=30
